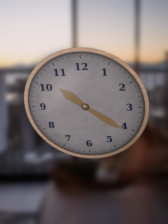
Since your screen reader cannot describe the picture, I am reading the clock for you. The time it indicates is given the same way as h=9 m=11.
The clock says h=10 m=21
